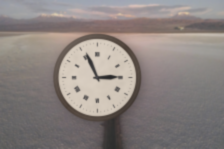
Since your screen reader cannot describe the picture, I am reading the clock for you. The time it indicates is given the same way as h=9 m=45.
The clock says h=2 m=56
